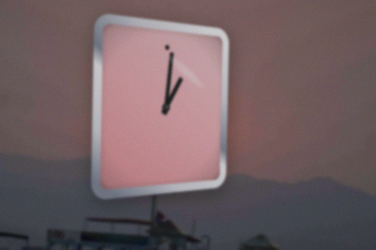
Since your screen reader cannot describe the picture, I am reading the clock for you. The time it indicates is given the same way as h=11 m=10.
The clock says h=1 m=1
